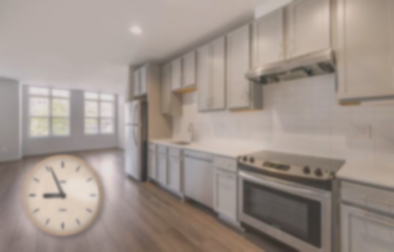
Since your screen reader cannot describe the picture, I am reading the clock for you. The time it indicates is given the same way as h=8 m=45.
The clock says h=8 m=56
